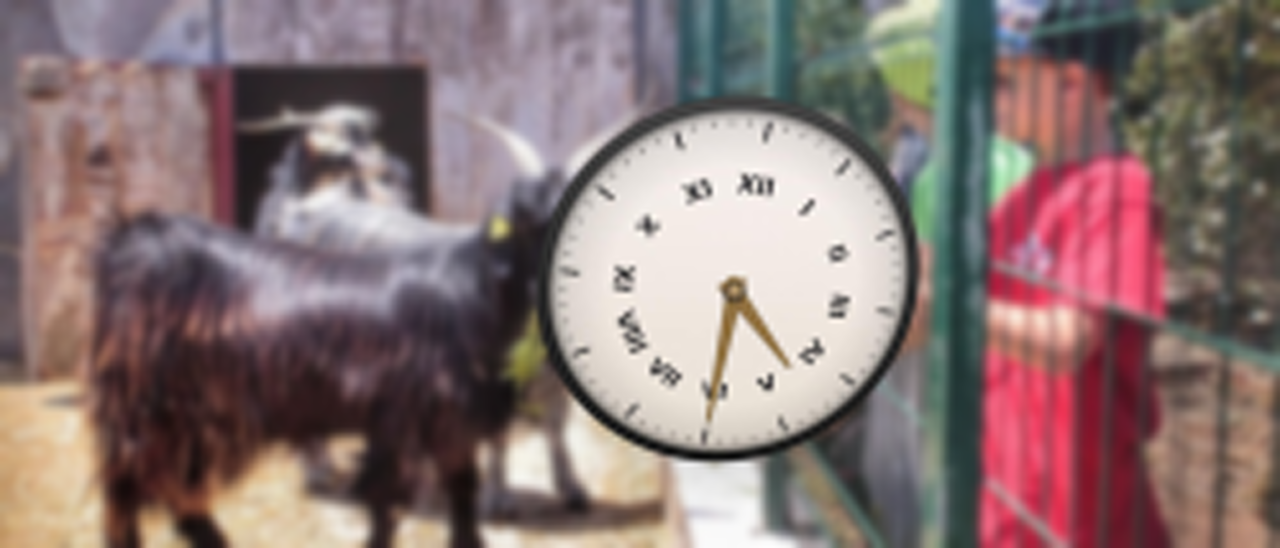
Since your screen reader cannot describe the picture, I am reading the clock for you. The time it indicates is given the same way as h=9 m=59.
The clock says h=4 m=30
